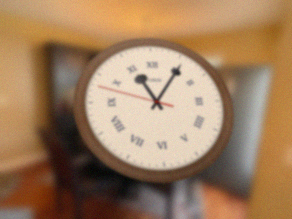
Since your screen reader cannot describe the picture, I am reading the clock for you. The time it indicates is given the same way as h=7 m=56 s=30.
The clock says h=11 m=5 s=48
